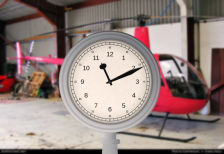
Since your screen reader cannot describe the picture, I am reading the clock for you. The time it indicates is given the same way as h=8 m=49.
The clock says h=11 m=11
